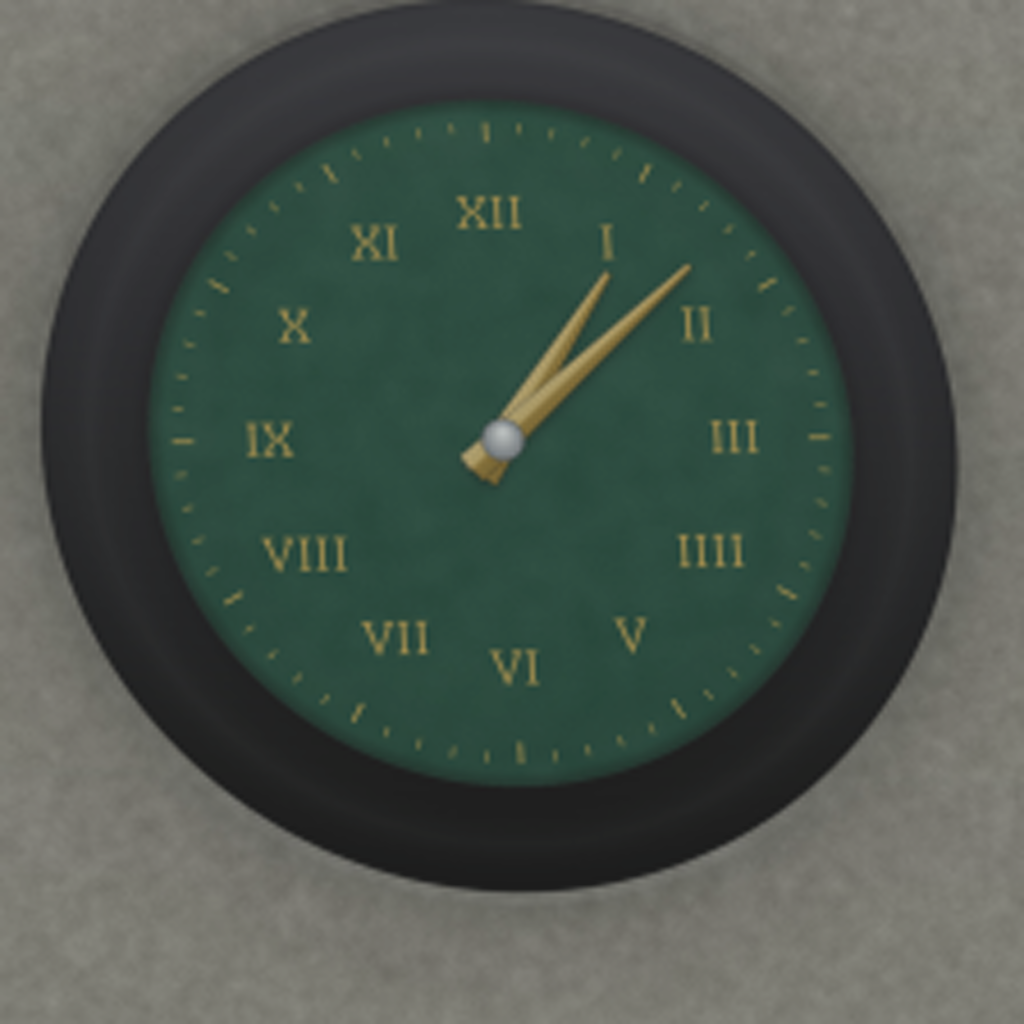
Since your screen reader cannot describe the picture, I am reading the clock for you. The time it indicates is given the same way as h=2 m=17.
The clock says h=1 m=8
